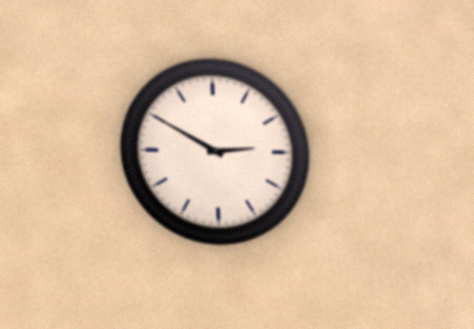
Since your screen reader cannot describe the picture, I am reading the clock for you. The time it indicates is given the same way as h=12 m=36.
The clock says h=2 m=50
